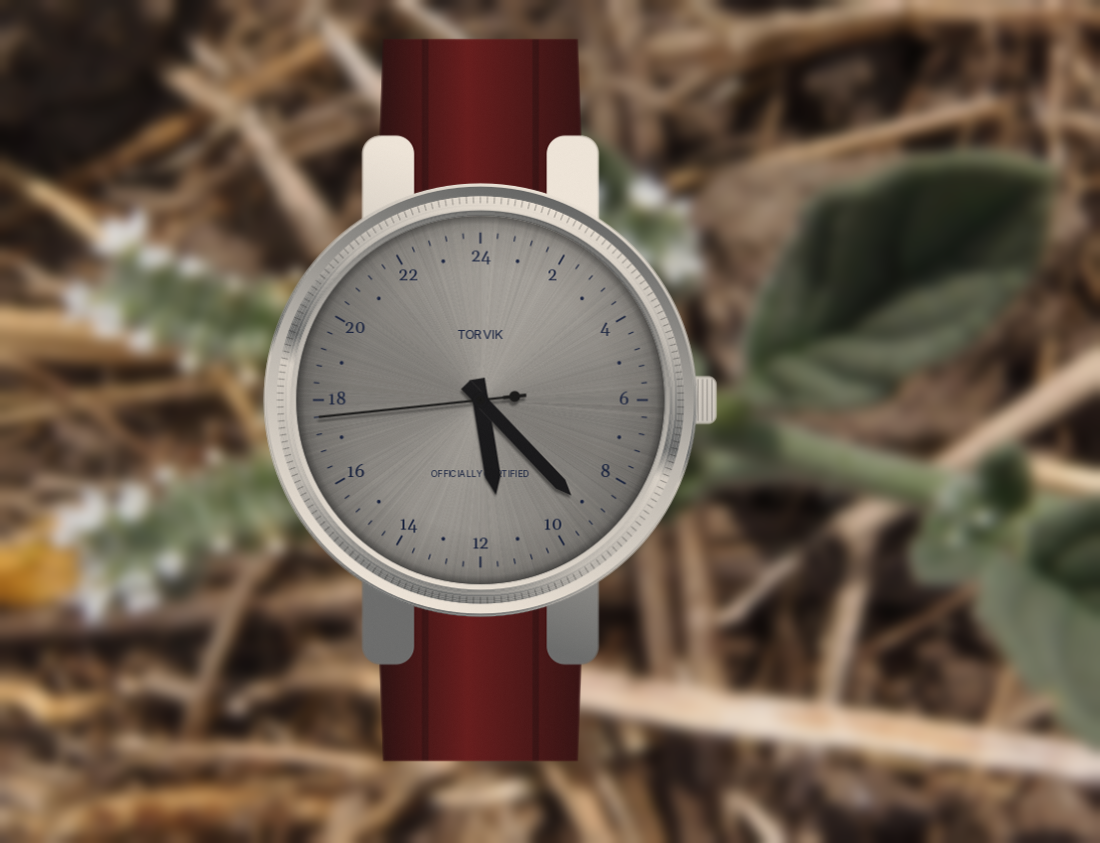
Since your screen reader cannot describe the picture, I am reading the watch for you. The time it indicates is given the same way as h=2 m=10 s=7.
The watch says h=11 m=22 s=44
